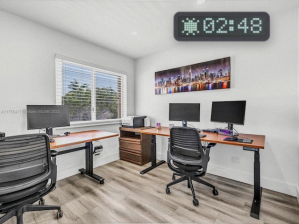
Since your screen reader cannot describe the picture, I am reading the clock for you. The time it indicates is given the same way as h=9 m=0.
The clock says h=2 m=48
